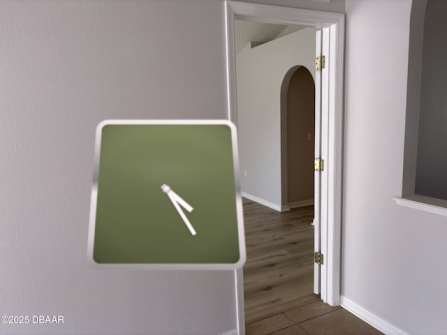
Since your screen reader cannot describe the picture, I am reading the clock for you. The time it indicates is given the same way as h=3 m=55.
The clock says h=4 m=25
